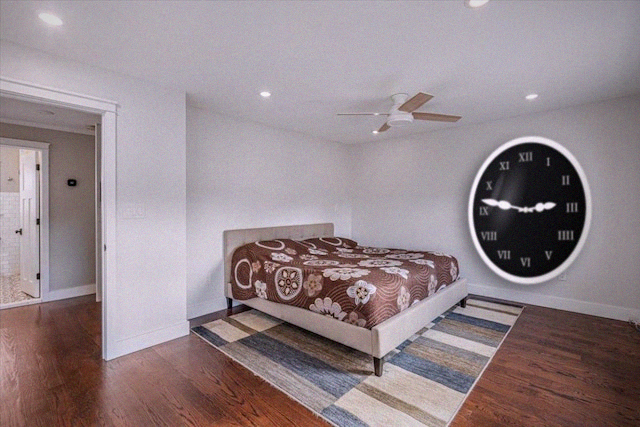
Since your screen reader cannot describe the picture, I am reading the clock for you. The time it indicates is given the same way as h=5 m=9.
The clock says h=2 m=47
